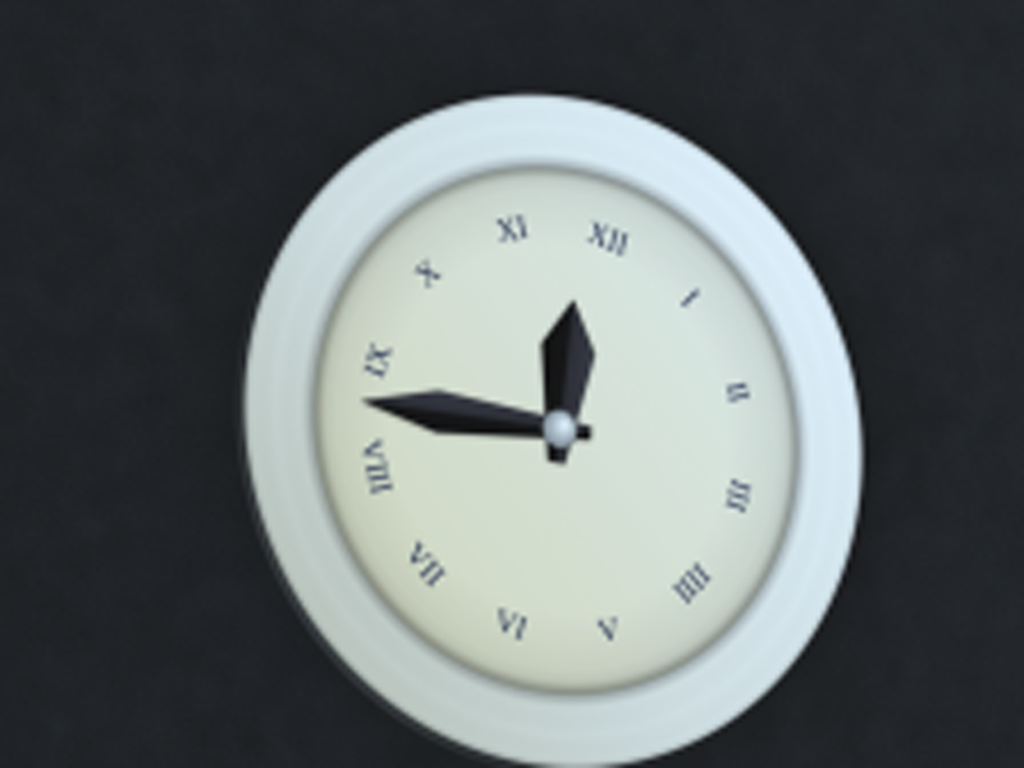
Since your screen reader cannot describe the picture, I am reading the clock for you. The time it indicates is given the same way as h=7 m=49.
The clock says h=11 m=43
